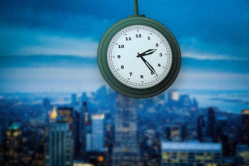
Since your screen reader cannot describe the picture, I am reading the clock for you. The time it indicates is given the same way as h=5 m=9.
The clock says h=2 m=24
